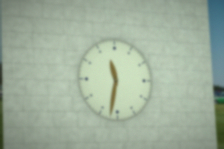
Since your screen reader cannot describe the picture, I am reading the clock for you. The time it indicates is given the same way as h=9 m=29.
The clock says h=11 m=32
